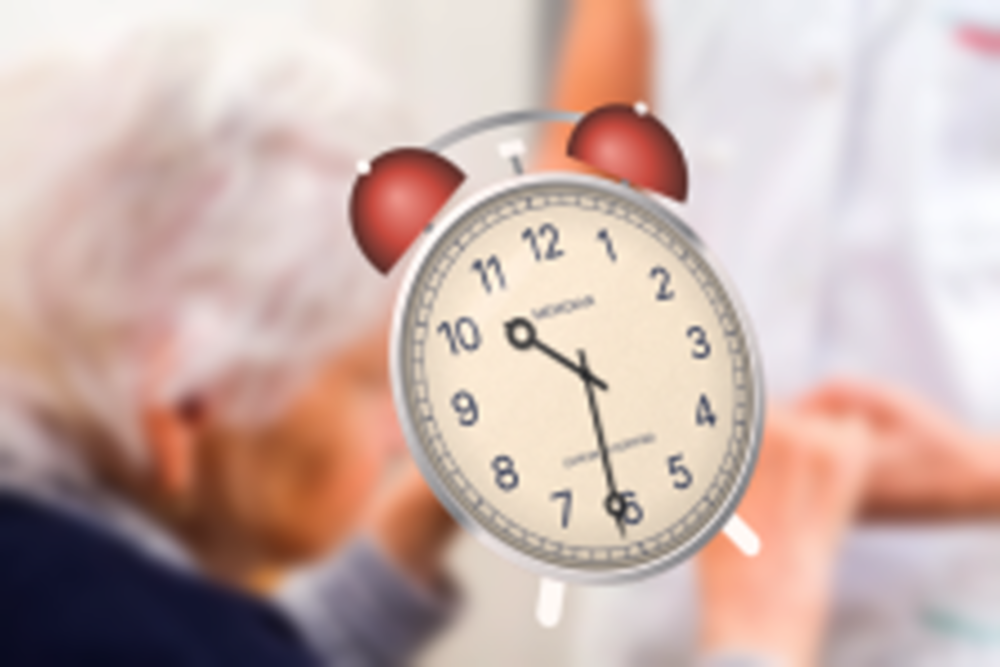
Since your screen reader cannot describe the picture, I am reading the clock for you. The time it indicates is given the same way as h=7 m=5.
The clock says h=10 m=31
